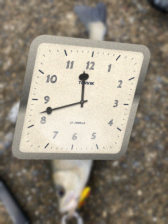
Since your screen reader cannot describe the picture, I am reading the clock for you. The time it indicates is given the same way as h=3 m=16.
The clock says h=11 m=42
